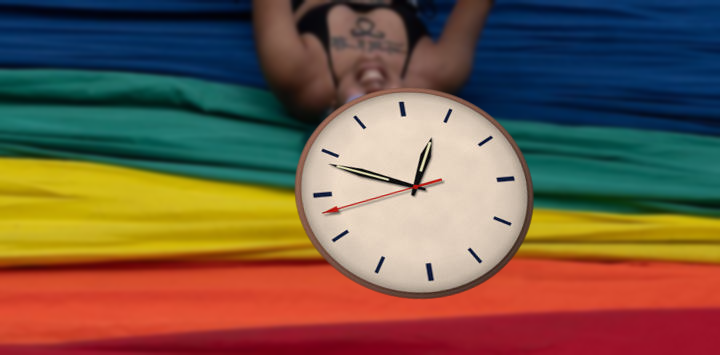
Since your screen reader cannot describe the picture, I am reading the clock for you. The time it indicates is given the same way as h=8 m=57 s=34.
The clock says h=12 m=48 s=43
